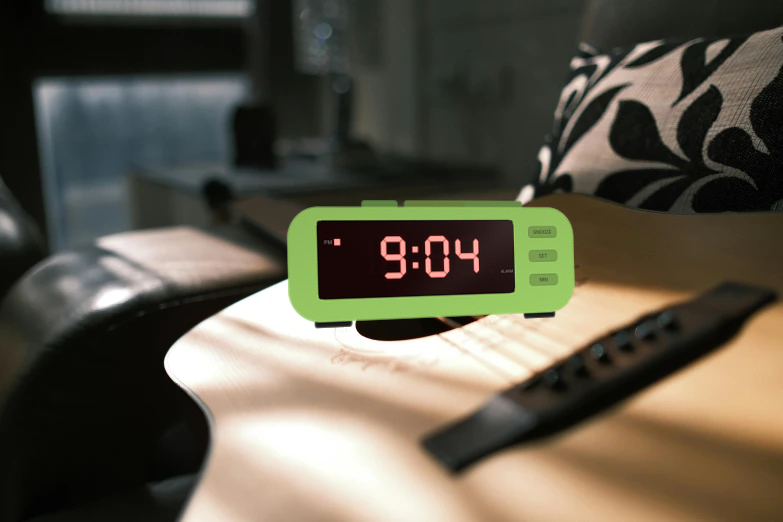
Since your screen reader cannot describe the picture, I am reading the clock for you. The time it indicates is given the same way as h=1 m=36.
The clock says h=9 m=4
